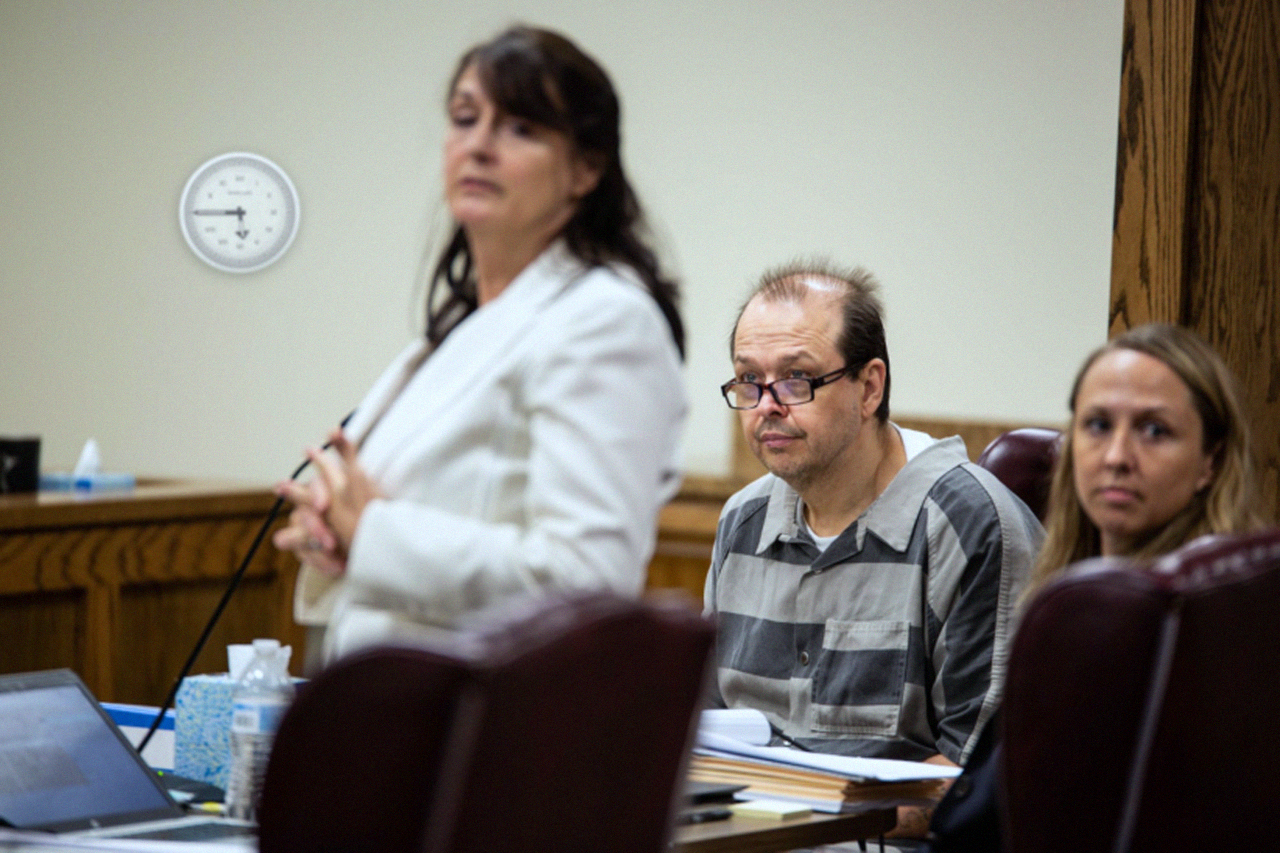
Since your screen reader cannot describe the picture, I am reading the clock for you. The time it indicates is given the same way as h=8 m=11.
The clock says h=5 m=45
